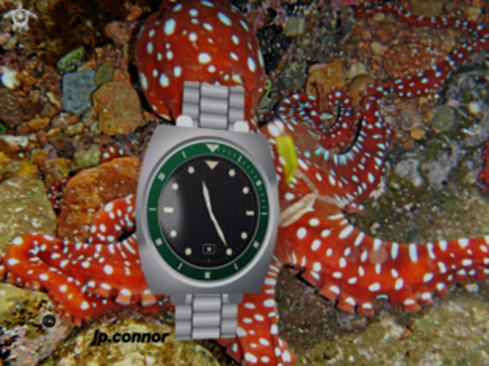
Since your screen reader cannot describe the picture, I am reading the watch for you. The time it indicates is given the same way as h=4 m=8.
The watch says h=11 m=25
